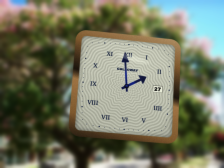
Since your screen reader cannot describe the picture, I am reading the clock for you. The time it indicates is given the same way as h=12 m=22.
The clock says h=1 m=59
